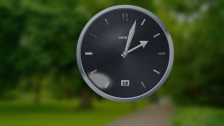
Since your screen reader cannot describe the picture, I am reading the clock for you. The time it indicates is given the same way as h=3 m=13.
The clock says h=2 m=3
